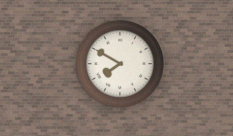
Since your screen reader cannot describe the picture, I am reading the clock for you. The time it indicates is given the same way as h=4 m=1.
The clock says h=7 m=50
